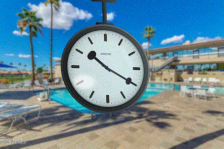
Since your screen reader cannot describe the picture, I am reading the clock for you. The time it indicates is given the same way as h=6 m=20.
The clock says h=10 m=20
